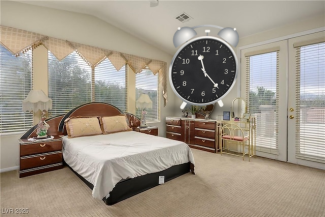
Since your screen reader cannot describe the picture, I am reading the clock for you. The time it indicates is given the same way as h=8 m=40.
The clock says h=11 m=23
